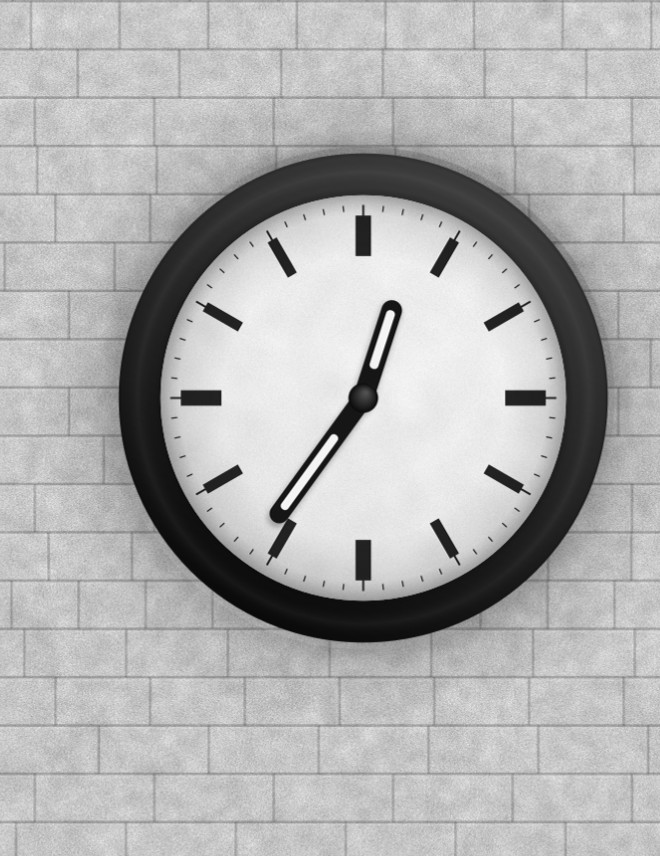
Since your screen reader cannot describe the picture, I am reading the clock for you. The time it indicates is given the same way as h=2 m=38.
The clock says h=12 m=36
